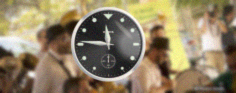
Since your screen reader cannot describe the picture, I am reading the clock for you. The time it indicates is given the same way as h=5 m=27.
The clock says h=11 m=46
